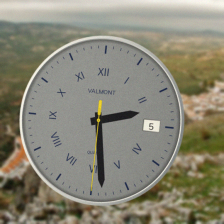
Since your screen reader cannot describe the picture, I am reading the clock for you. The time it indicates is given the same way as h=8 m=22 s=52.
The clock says h=2 m=28 s=30
